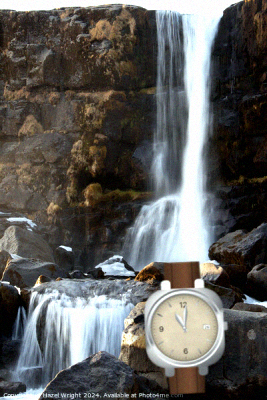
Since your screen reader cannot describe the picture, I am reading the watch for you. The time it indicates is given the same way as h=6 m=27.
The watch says h=11 m=1
